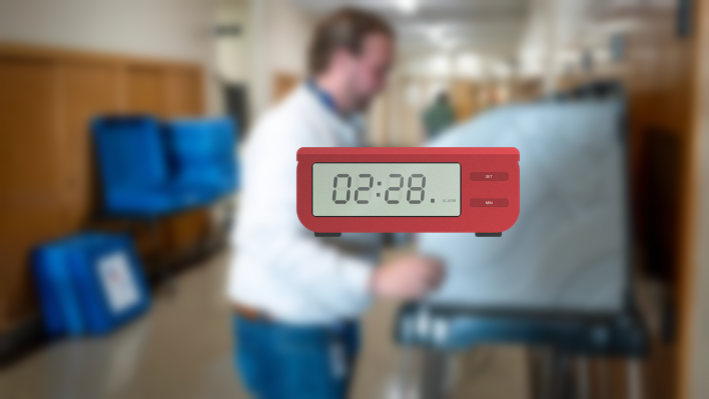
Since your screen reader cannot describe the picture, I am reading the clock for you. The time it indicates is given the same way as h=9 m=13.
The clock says h=2 m=28
